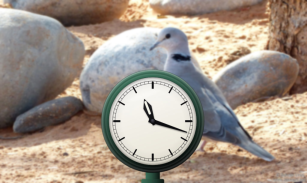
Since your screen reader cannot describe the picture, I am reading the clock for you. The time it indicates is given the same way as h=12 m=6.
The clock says h=11 m=18
